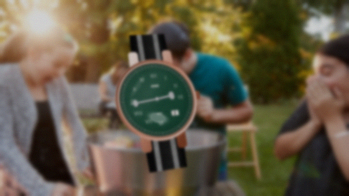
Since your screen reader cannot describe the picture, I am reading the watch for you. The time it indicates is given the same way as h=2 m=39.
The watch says h=2 m=44
